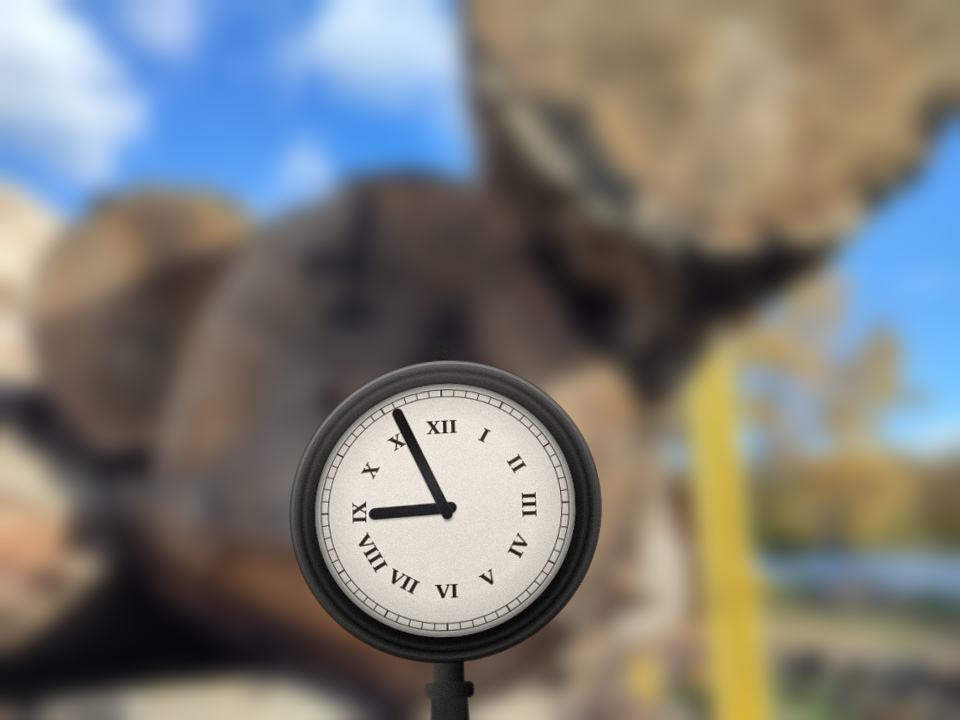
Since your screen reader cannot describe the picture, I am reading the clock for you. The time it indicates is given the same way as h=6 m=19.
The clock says h=8 m=56
